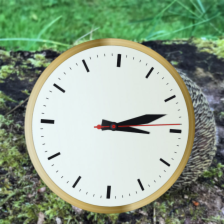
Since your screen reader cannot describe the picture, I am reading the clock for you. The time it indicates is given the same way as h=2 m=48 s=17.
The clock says h=3 m=12 s=14
